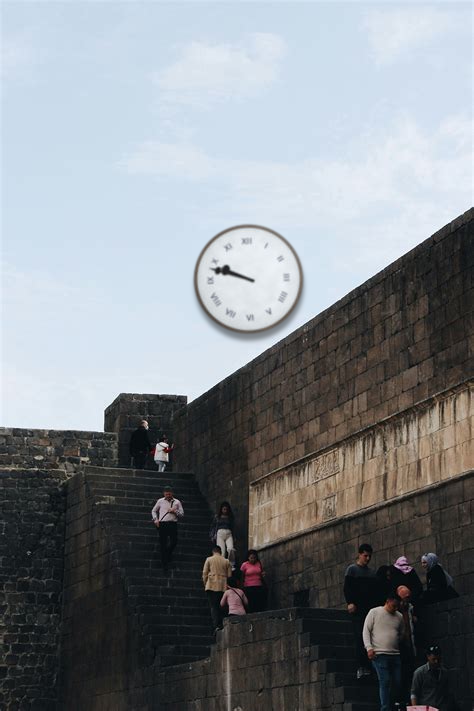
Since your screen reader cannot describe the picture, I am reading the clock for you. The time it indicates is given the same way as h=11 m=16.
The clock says h=9 m=48
